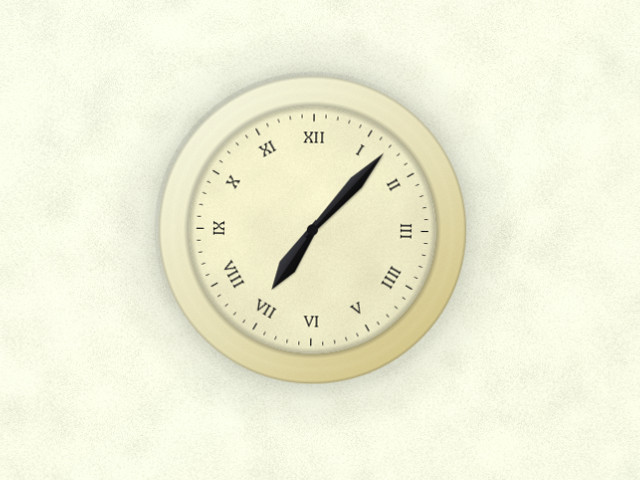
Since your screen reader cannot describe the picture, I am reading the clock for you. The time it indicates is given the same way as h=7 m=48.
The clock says h=7 m=7
